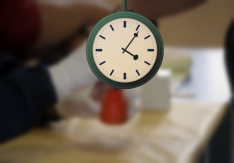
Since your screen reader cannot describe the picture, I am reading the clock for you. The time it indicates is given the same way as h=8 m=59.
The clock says h=4 m=6
